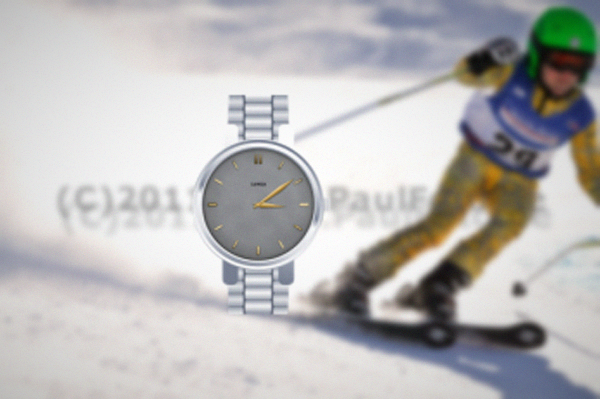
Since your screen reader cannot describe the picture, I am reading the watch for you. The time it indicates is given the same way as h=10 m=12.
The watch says h=3 m=9
